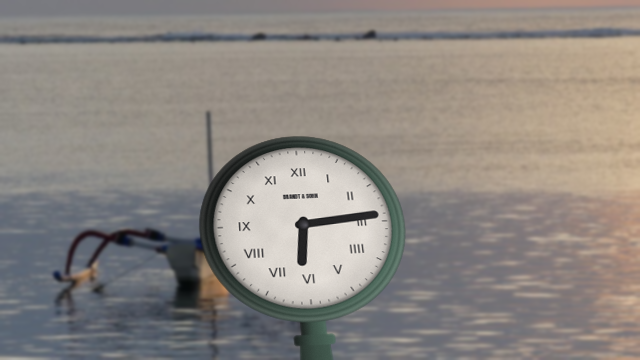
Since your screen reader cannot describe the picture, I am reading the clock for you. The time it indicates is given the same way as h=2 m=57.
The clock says h=6 m=14
